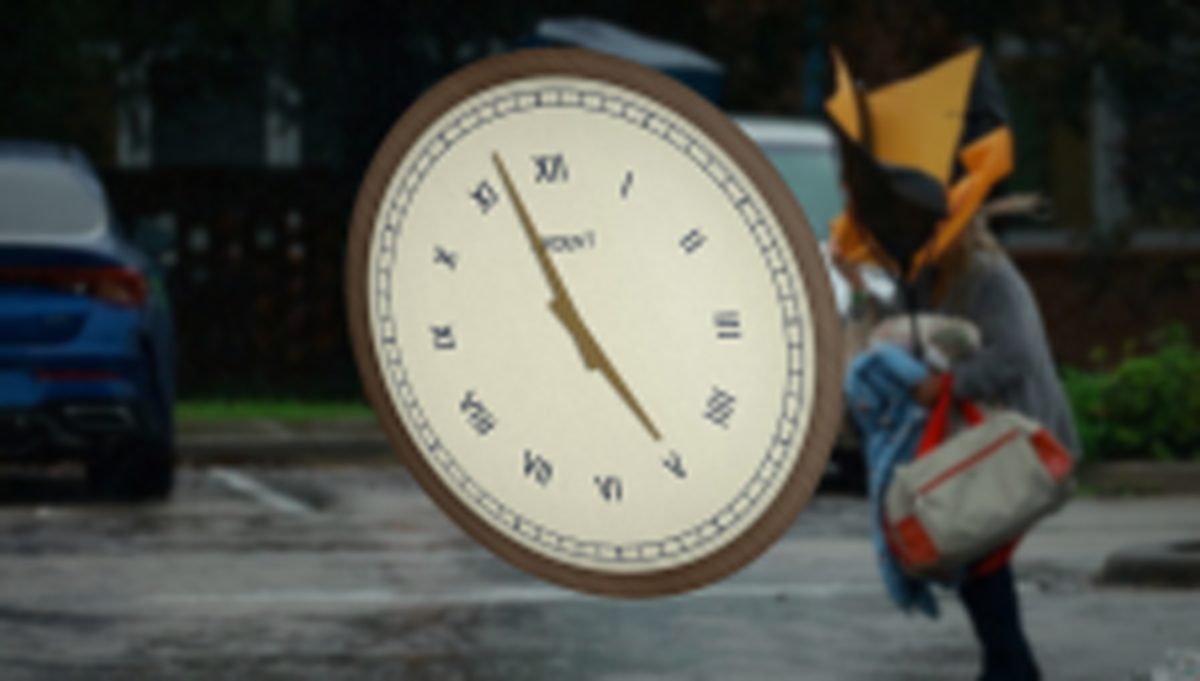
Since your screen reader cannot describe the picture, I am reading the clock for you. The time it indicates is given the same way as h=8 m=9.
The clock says h=4 m=57
